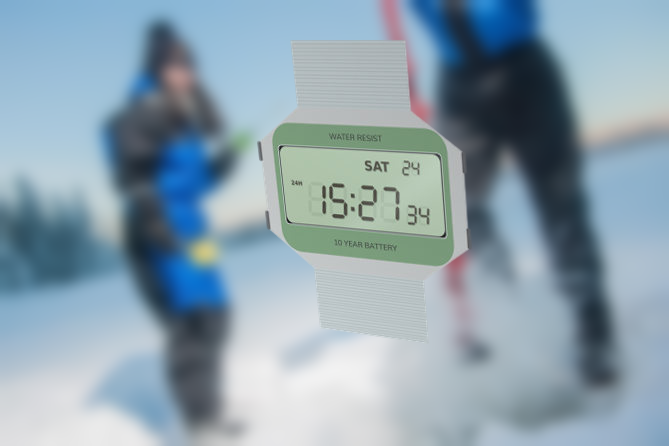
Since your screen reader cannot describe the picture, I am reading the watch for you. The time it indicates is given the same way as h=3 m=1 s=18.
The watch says h=15 m=27 s=34
